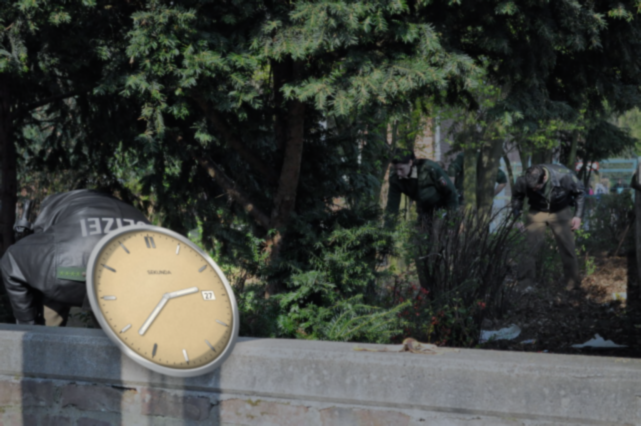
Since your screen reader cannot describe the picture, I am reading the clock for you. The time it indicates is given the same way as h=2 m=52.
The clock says h=2 m=38
